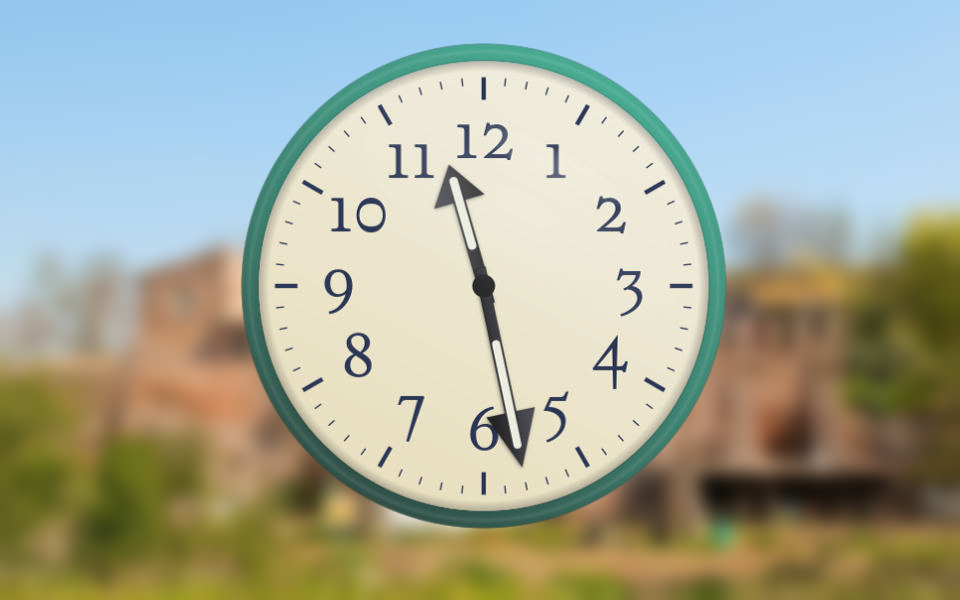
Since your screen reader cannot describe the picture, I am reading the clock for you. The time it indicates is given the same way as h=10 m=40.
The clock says h=11 m=28
